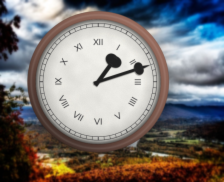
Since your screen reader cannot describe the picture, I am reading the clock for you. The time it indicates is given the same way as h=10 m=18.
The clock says h=1 m=12
